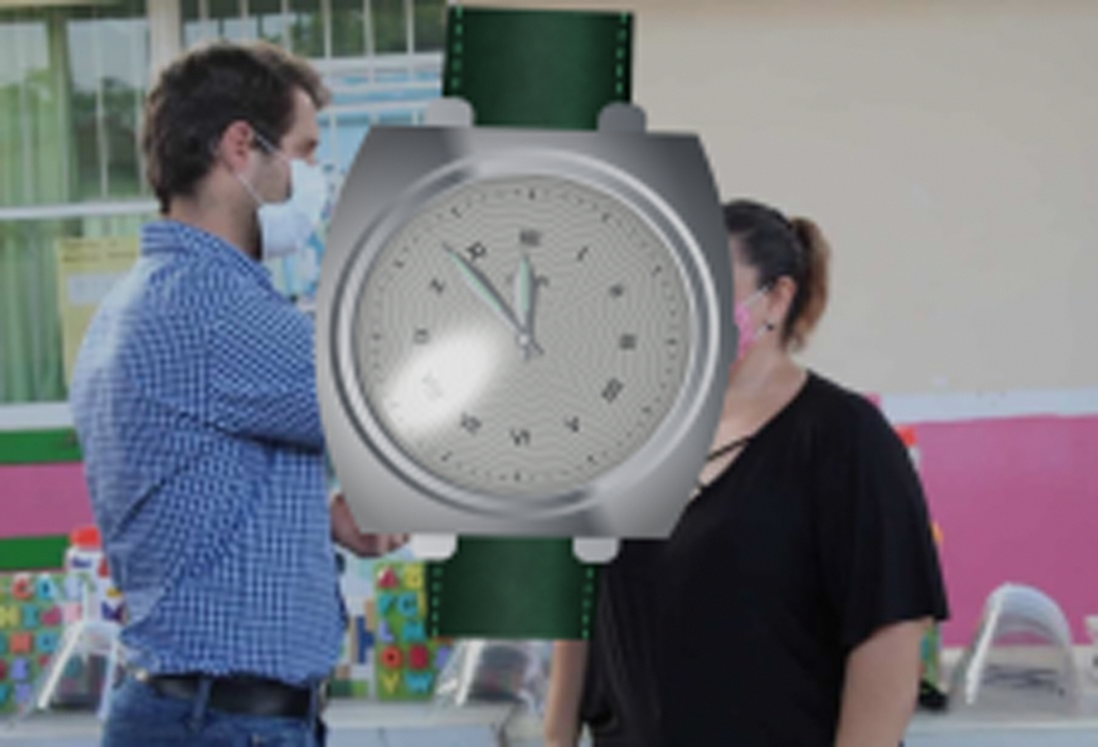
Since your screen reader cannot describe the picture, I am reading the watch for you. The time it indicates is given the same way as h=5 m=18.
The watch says h=11 m=53
